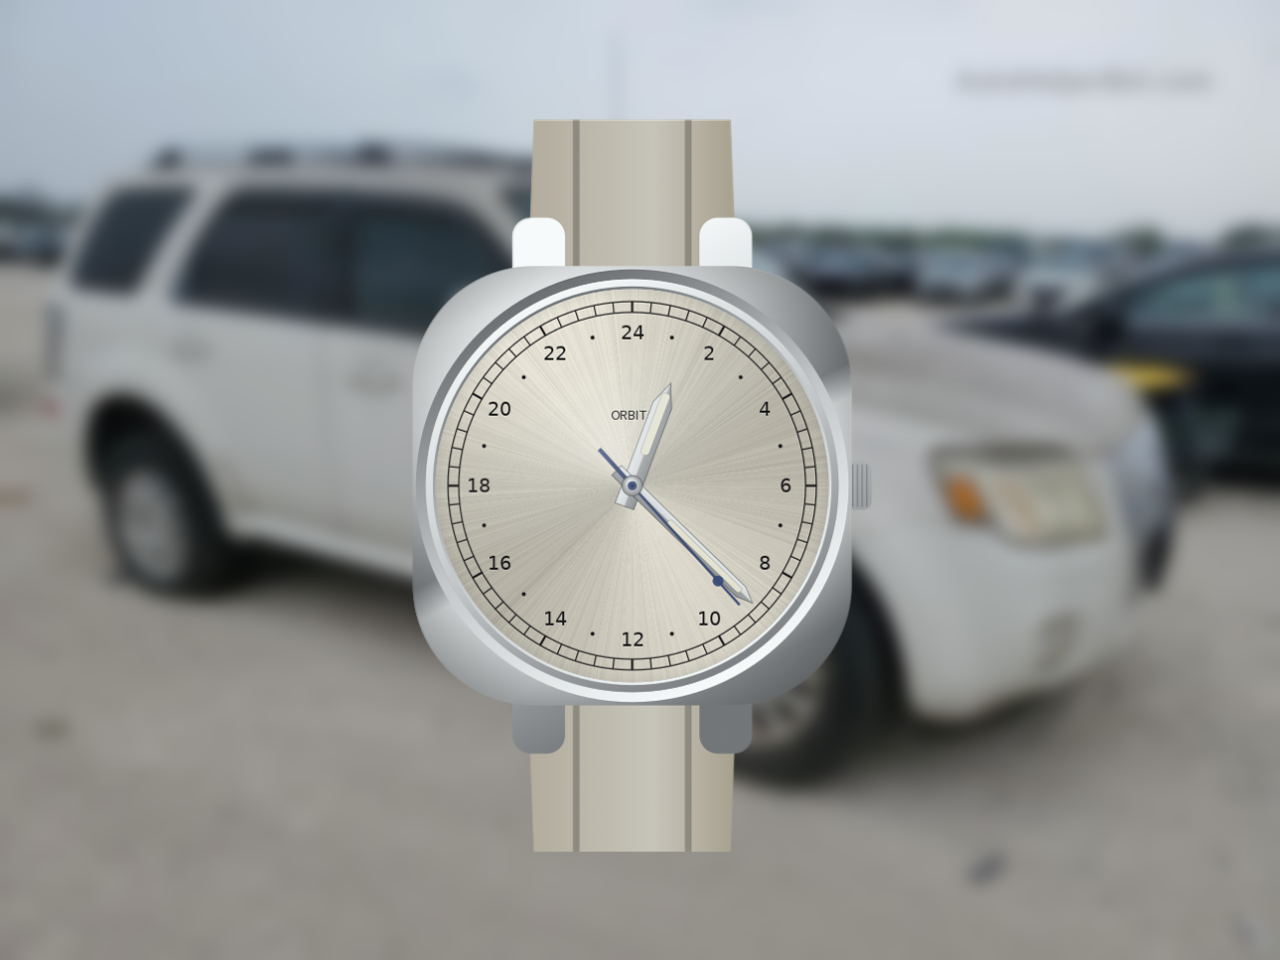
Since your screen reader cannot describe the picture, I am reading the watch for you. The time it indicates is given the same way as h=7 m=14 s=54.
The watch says h=1 m=22 s=23
